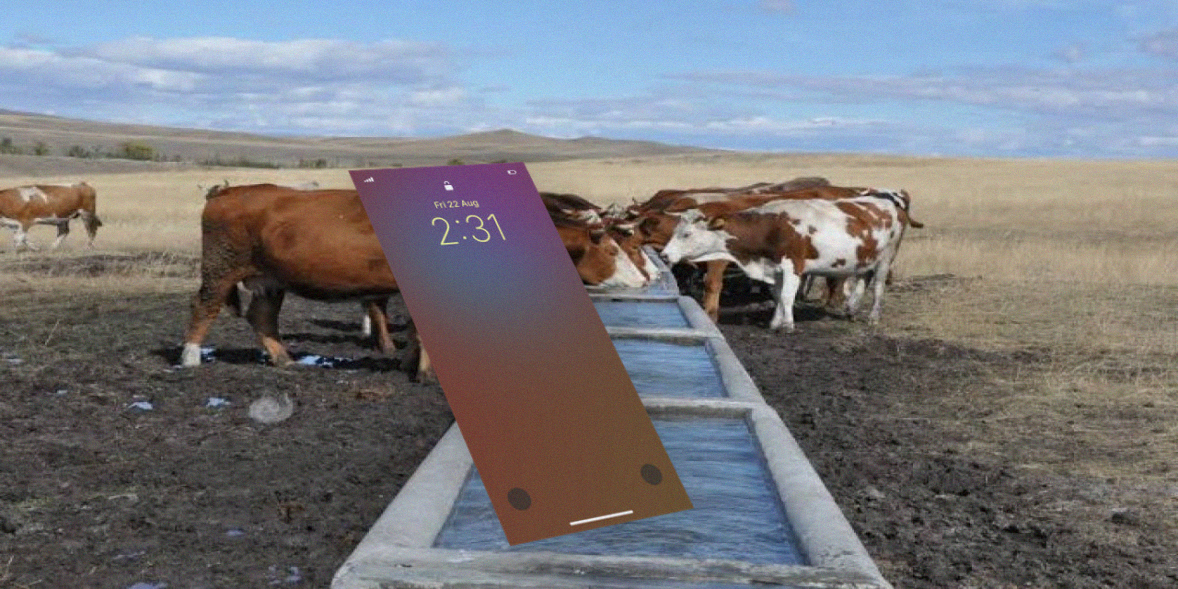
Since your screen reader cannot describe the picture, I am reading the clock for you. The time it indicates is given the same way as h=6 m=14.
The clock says h=2 m=31
